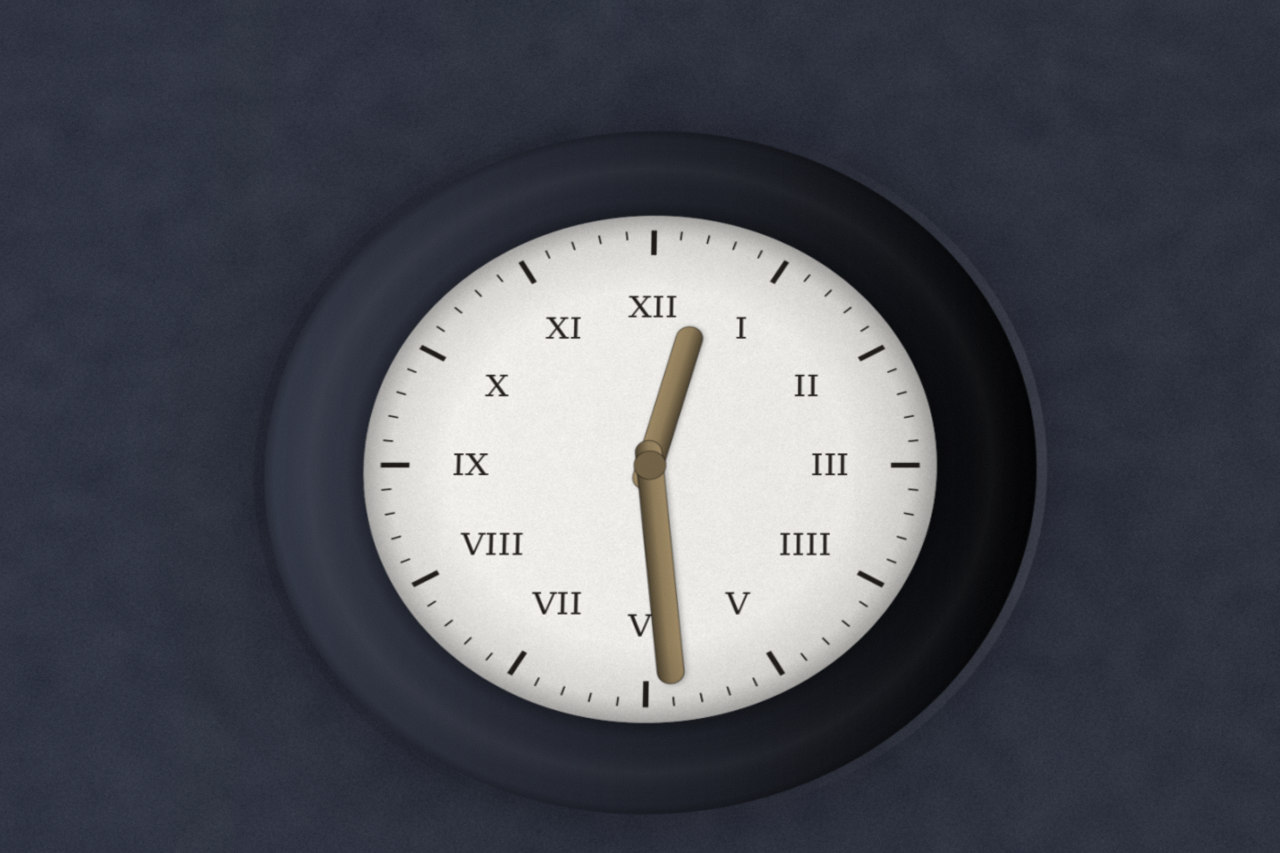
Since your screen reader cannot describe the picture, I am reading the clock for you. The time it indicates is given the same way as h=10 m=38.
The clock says h=12 m=29
